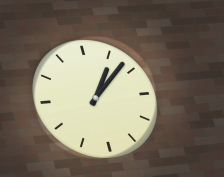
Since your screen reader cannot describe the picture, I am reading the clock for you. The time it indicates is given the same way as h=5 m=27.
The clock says h=1 m=8
